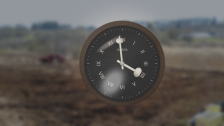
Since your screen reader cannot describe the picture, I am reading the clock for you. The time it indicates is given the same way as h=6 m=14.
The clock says h=3 m=59
